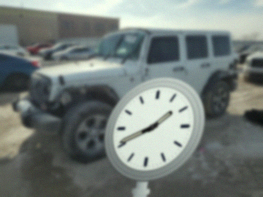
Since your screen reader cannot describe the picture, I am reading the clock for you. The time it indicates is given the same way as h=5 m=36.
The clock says h=1 m=41
